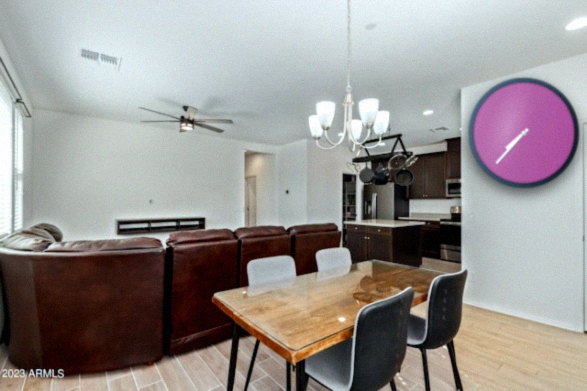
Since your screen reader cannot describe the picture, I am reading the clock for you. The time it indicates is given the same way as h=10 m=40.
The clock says h=7 m=37
